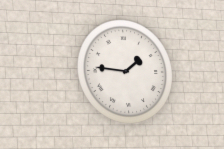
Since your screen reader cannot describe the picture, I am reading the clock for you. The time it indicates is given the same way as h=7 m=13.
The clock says h=1 m=46
